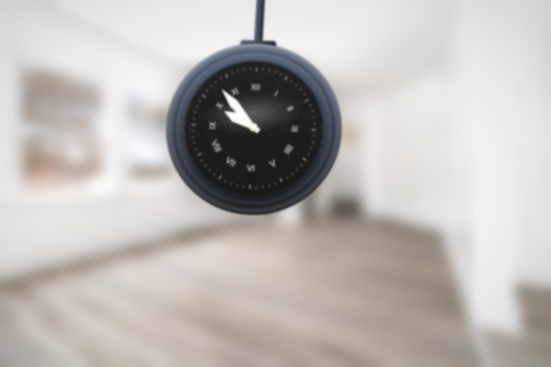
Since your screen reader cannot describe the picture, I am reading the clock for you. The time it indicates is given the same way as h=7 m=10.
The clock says h=9 m=53
